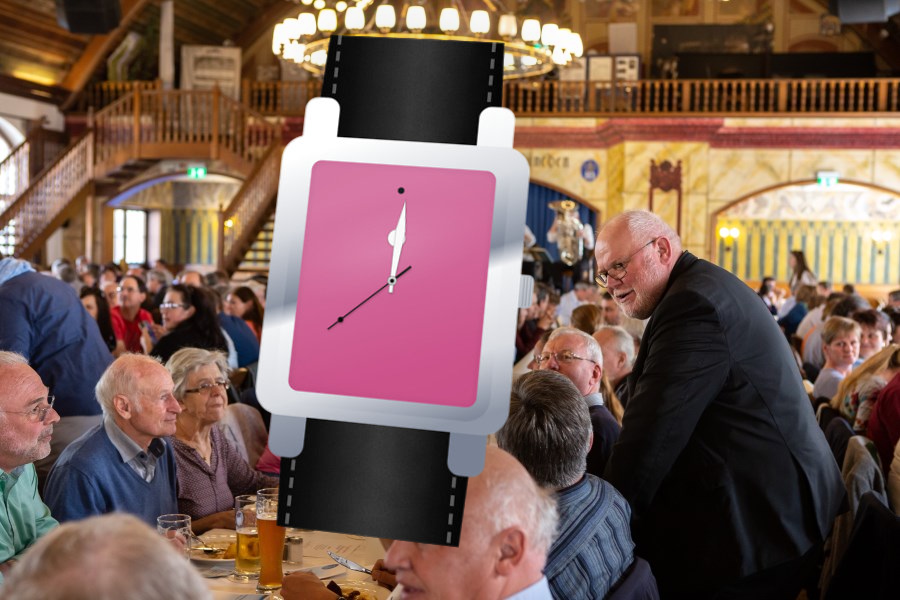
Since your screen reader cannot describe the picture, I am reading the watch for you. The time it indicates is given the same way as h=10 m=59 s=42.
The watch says h=12 m=0 s=38
